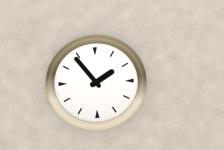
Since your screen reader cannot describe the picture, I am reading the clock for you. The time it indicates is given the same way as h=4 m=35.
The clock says h=1 m=54
